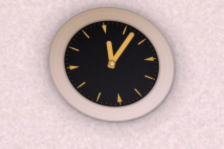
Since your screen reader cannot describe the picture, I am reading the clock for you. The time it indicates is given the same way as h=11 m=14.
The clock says h=12 m=7
